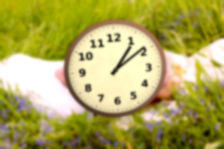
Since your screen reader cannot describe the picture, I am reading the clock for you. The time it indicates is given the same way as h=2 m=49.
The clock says h=1 m=9
